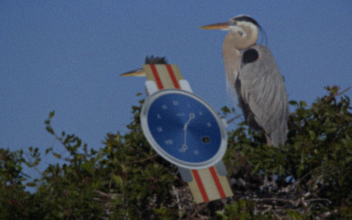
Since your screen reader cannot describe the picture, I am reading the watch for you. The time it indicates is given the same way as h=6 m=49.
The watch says h=1 m=34
